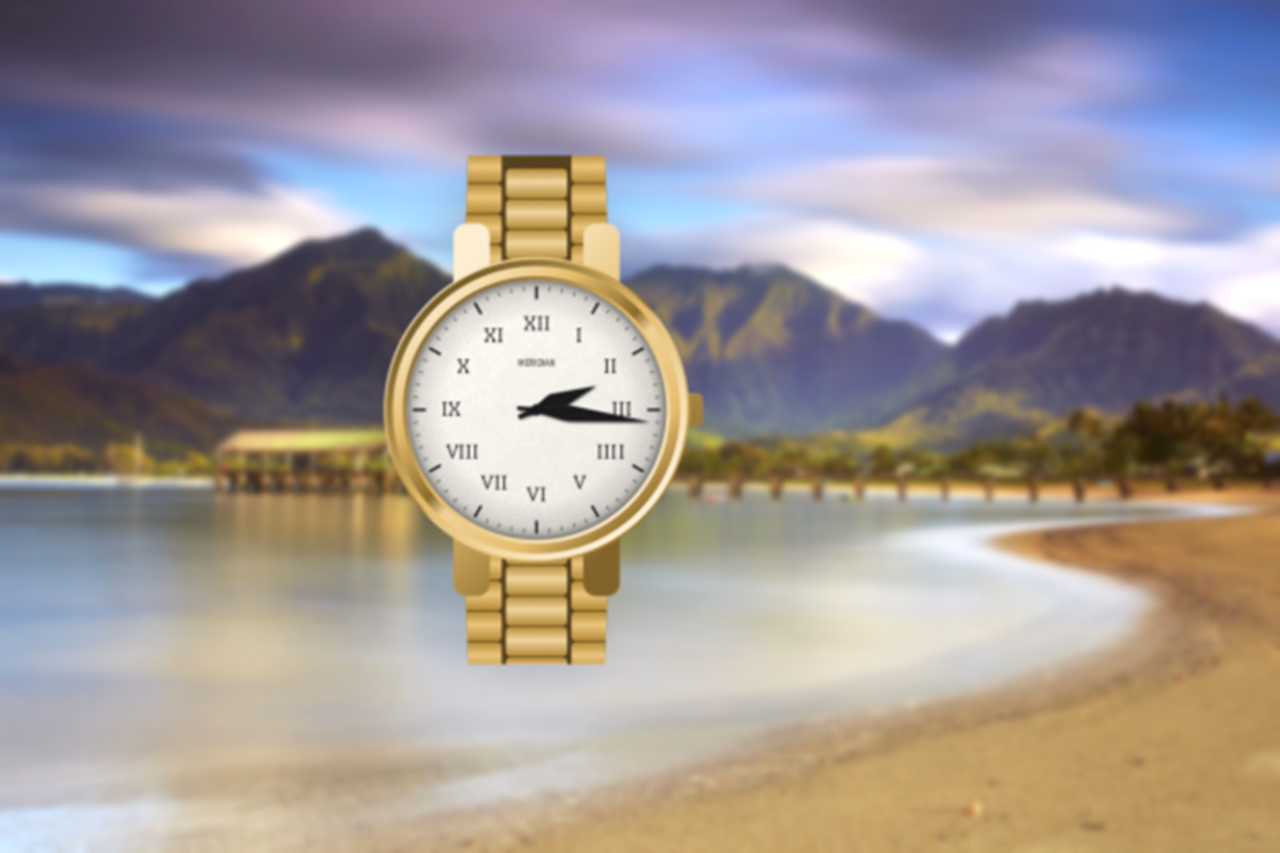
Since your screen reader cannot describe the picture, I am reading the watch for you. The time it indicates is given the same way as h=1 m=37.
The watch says h=2 m=16
